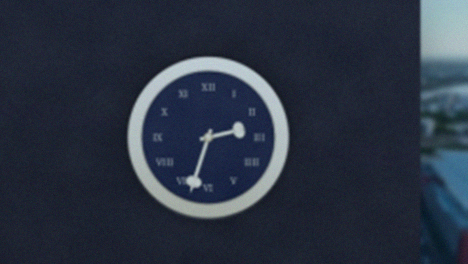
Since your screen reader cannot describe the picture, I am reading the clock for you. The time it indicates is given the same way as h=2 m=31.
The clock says h=2 m=33
